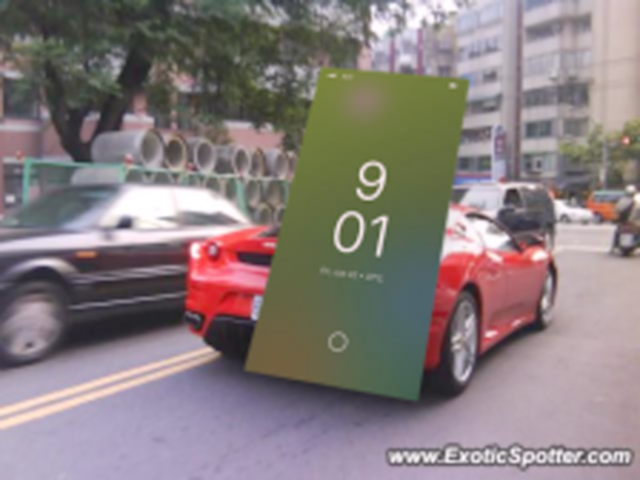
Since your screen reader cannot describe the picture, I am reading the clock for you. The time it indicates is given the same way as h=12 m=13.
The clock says h=9 m=1
